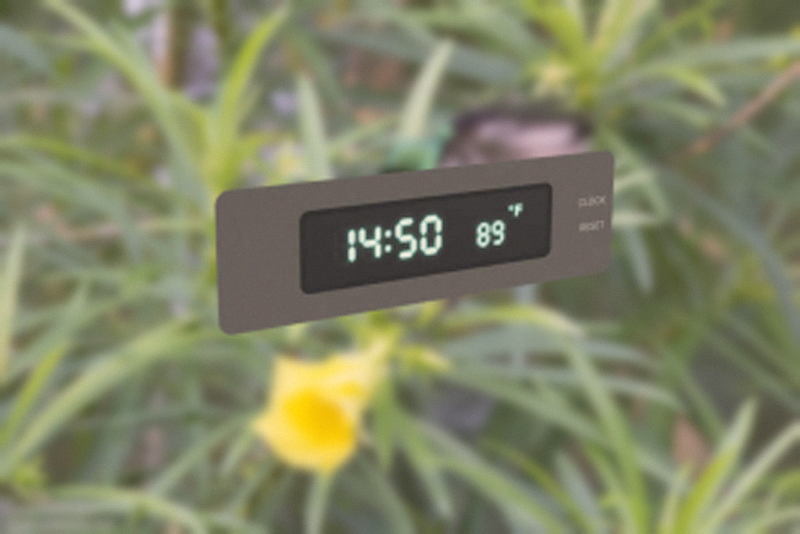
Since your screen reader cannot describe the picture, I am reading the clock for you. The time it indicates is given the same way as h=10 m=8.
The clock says h=14 m=50
